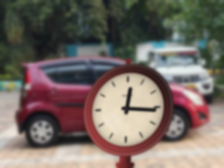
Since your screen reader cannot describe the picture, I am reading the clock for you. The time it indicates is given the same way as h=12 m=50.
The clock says h=12 m=16
